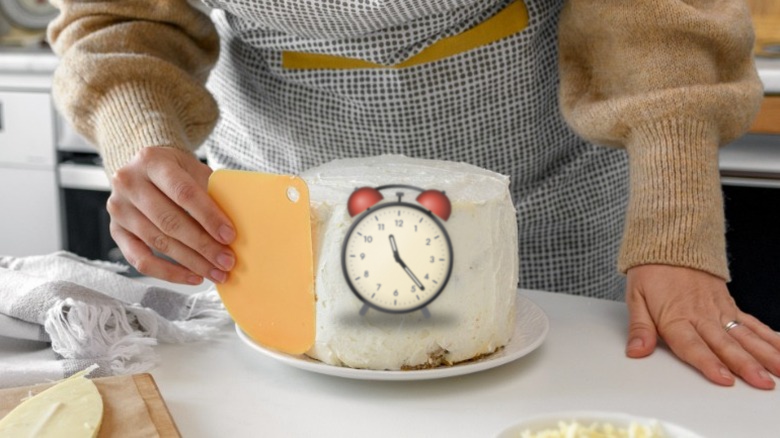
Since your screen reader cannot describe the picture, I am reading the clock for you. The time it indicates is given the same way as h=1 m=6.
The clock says h=11 m=23
